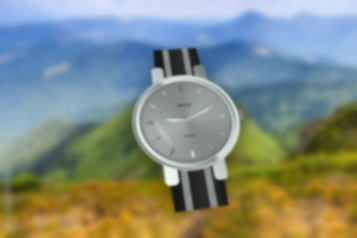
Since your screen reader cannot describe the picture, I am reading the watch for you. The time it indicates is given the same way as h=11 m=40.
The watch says h=9 m=11
